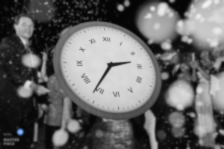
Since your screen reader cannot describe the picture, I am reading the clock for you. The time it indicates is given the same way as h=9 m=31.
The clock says h=2 m=36
